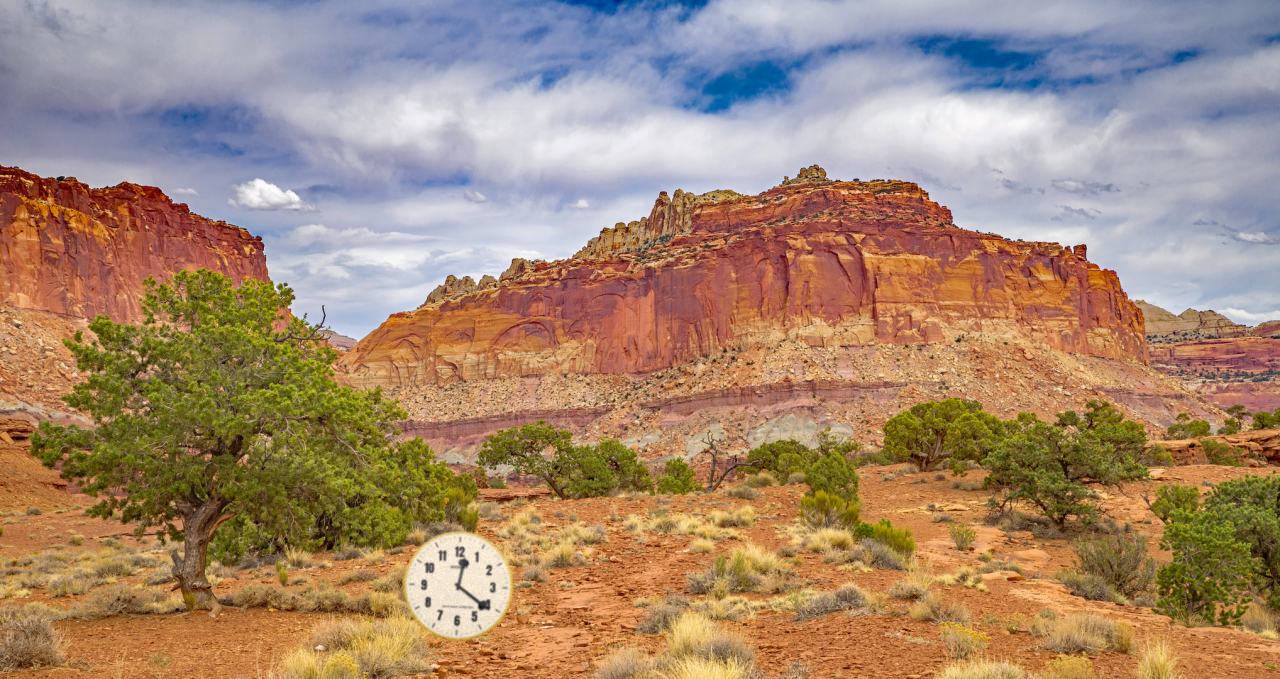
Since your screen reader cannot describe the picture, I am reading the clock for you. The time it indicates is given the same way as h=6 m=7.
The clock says h=12 m=21
